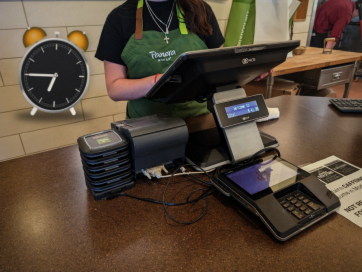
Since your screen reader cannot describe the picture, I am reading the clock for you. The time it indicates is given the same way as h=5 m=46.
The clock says h=6 m=45
